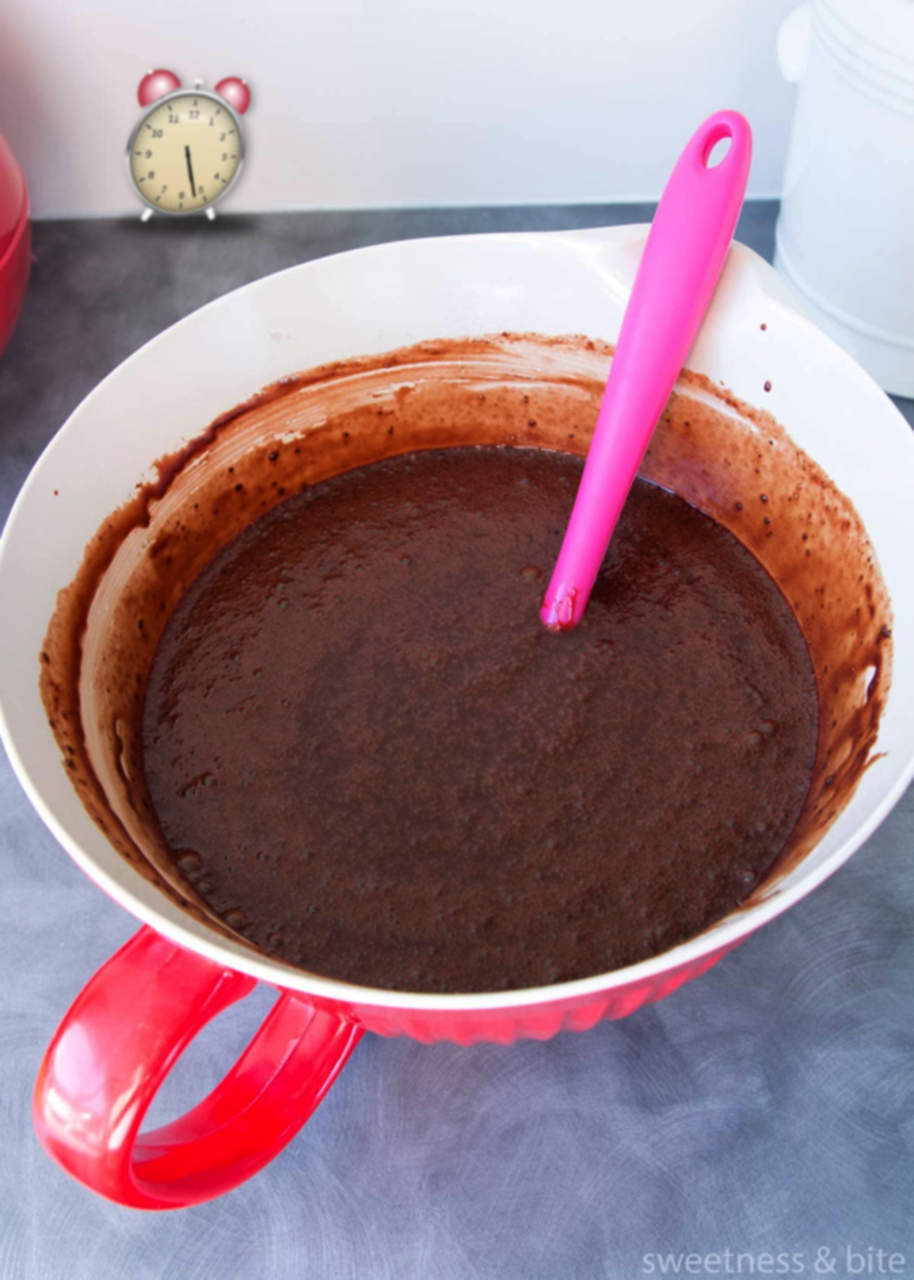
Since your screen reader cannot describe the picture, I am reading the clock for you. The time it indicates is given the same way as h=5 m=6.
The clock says h=5 m=27
